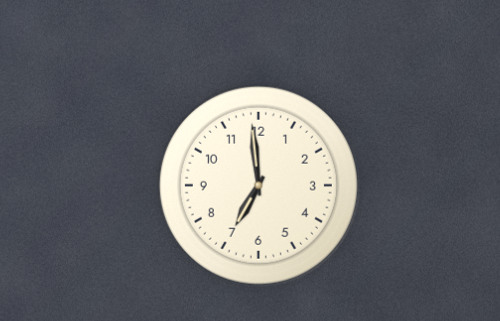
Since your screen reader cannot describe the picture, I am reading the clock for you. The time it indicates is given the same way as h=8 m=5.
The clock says h=6 m=59
